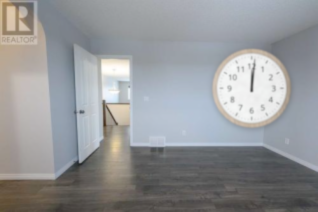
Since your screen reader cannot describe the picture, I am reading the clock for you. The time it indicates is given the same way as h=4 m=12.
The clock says h=12 m=1
